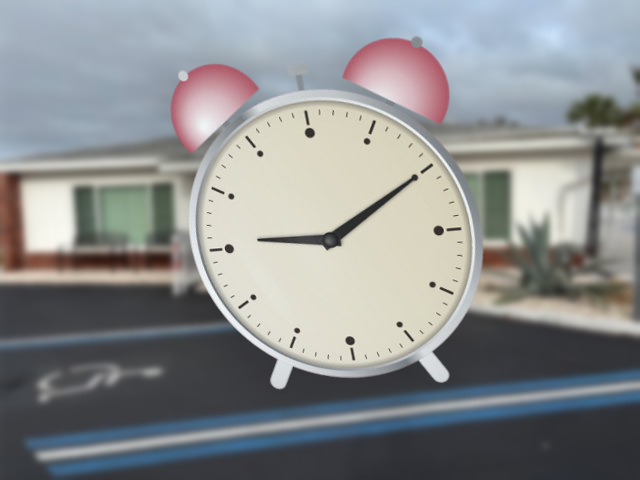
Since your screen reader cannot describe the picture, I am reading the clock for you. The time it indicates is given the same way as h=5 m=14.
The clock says h=9 m=10
